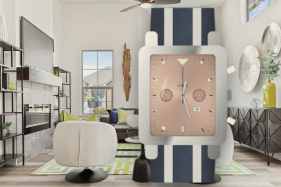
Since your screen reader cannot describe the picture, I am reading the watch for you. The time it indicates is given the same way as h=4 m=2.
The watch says h=12 m=27
